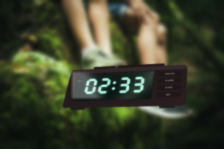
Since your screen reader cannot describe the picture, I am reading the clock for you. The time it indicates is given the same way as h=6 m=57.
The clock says h=2 m=33
